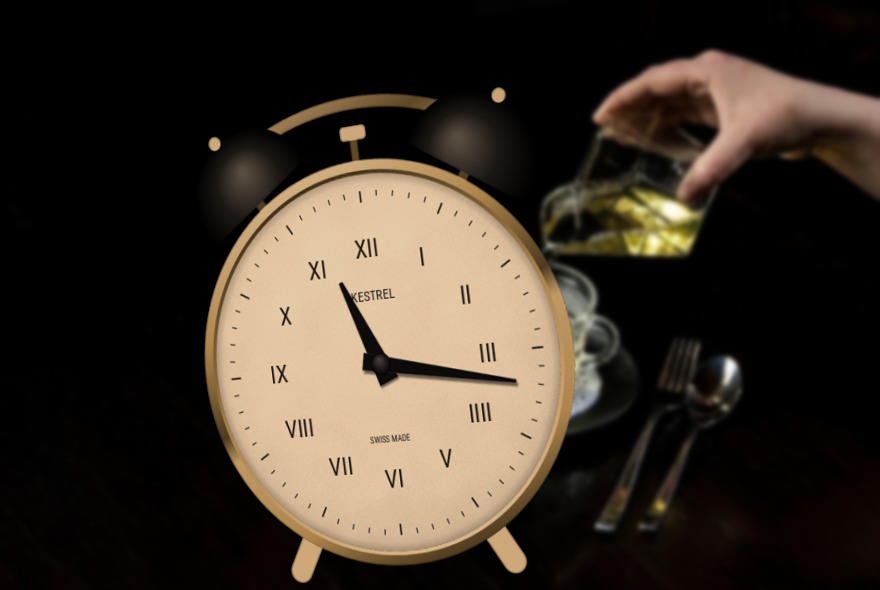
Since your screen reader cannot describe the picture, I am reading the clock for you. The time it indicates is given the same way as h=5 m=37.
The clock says h=11 m=17
